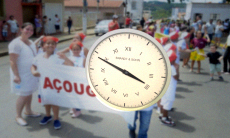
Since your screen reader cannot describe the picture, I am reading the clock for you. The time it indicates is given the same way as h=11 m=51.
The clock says h=3 m=49
